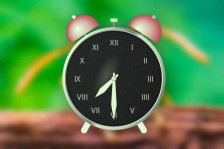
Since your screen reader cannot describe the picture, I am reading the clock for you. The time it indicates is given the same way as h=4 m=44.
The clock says h=7 m=30
